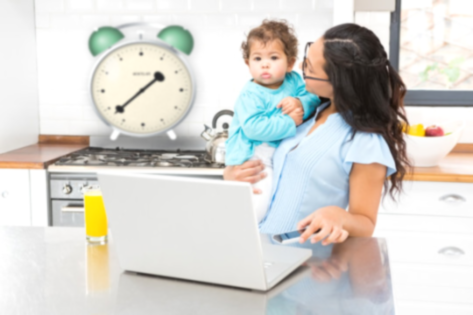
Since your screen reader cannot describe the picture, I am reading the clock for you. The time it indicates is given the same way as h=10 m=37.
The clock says h=1 m=38
